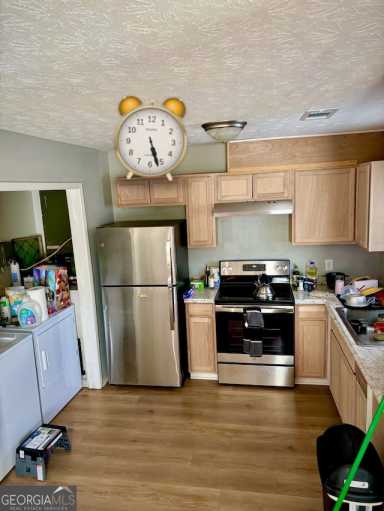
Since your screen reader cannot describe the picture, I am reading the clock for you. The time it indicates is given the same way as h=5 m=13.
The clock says h=5 m=27
